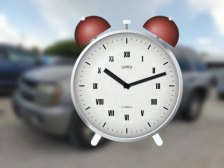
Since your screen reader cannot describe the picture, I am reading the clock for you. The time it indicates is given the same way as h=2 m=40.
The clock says h=10 m=12
